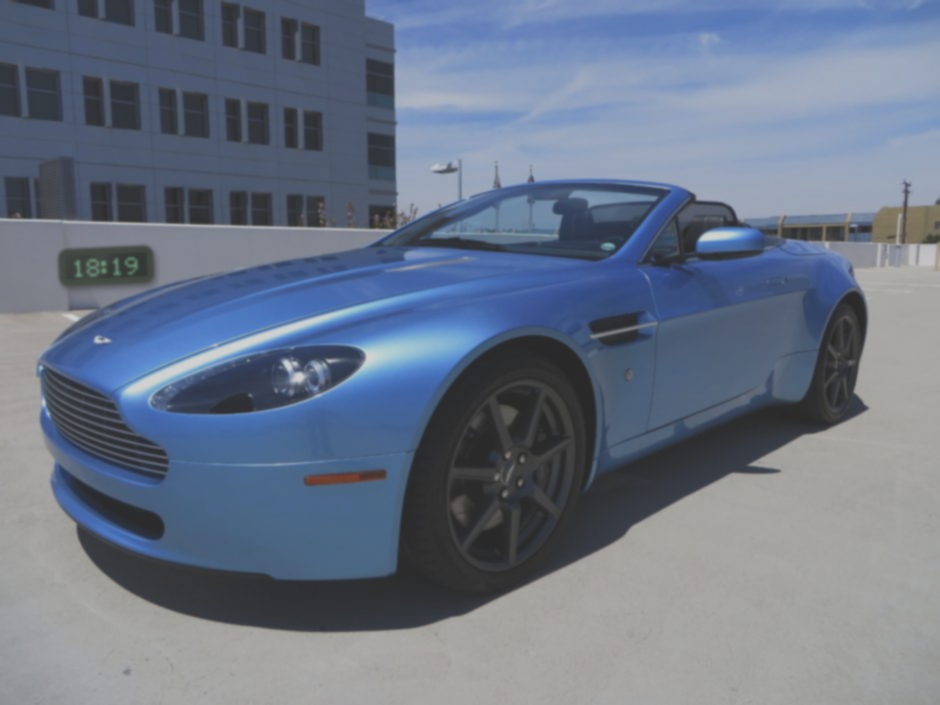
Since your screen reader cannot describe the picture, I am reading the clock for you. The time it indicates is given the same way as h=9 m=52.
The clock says h=18 m=19
